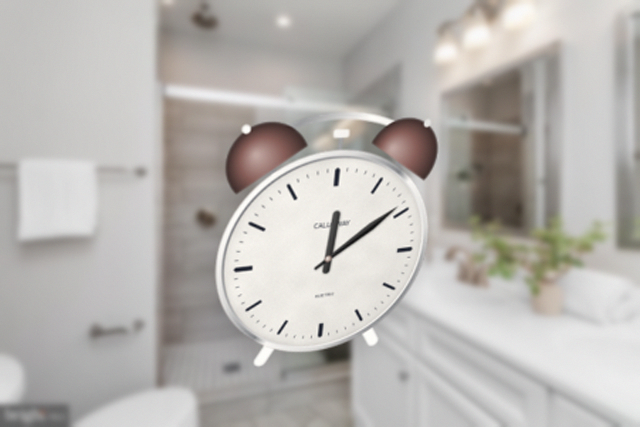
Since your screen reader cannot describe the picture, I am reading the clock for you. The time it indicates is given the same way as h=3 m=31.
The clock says h=12 m=9
